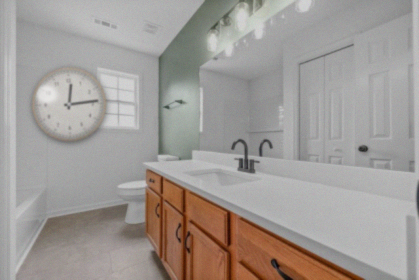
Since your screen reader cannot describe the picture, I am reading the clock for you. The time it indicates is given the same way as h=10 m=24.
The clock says h=12 m=14
